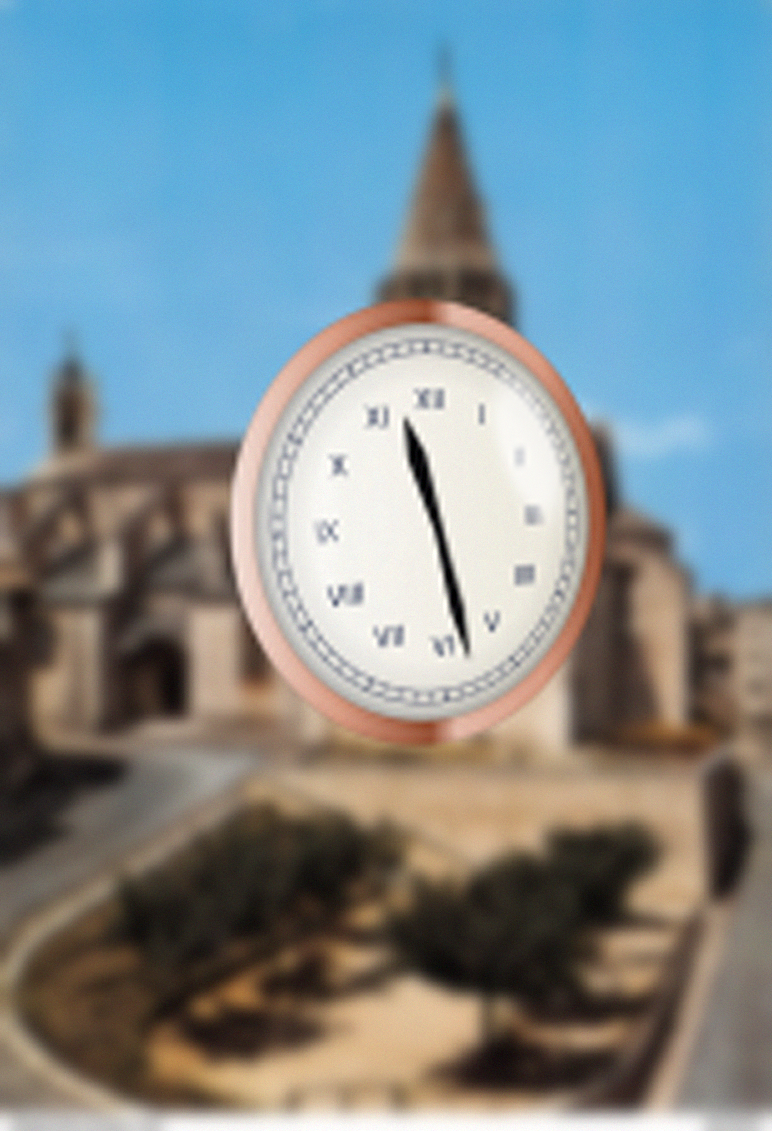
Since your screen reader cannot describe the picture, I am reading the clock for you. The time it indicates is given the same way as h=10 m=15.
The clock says h=11 m=28
